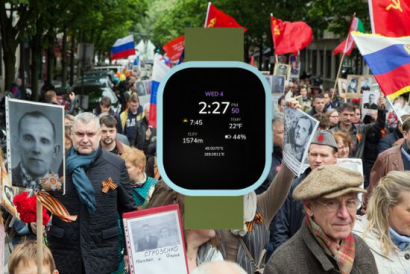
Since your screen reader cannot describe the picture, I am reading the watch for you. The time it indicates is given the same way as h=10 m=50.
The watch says h=2 m=27
